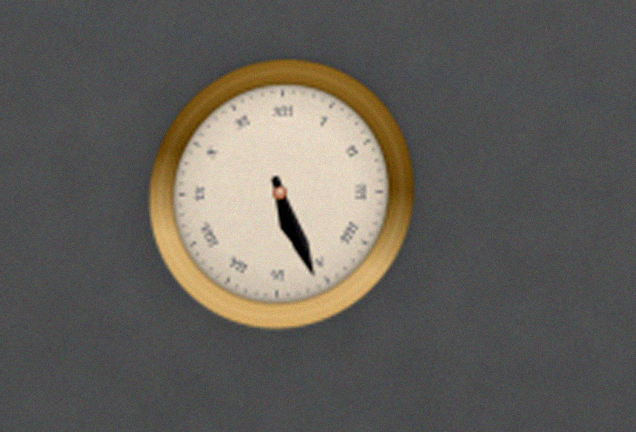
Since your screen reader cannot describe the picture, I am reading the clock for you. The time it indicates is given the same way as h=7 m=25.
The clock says h=5 m=26
